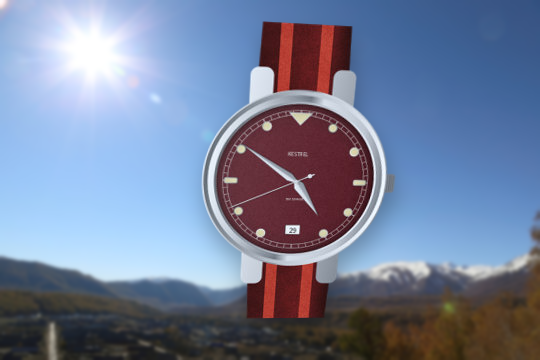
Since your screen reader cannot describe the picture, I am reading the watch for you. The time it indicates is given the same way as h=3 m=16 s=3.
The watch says h=4 m=50 s=41
